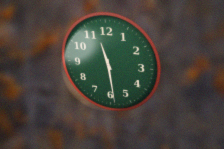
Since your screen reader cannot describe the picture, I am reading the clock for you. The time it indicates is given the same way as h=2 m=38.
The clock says h=11 m=29
